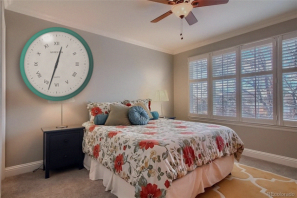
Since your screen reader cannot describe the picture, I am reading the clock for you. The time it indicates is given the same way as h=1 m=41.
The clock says h=12 m=33
